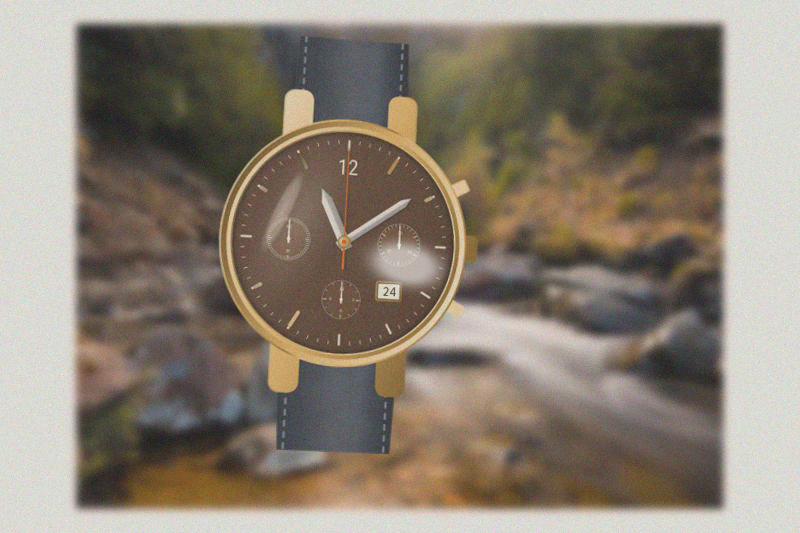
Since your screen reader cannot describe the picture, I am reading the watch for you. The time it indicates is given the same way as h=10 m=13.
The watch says h=11 m=9
